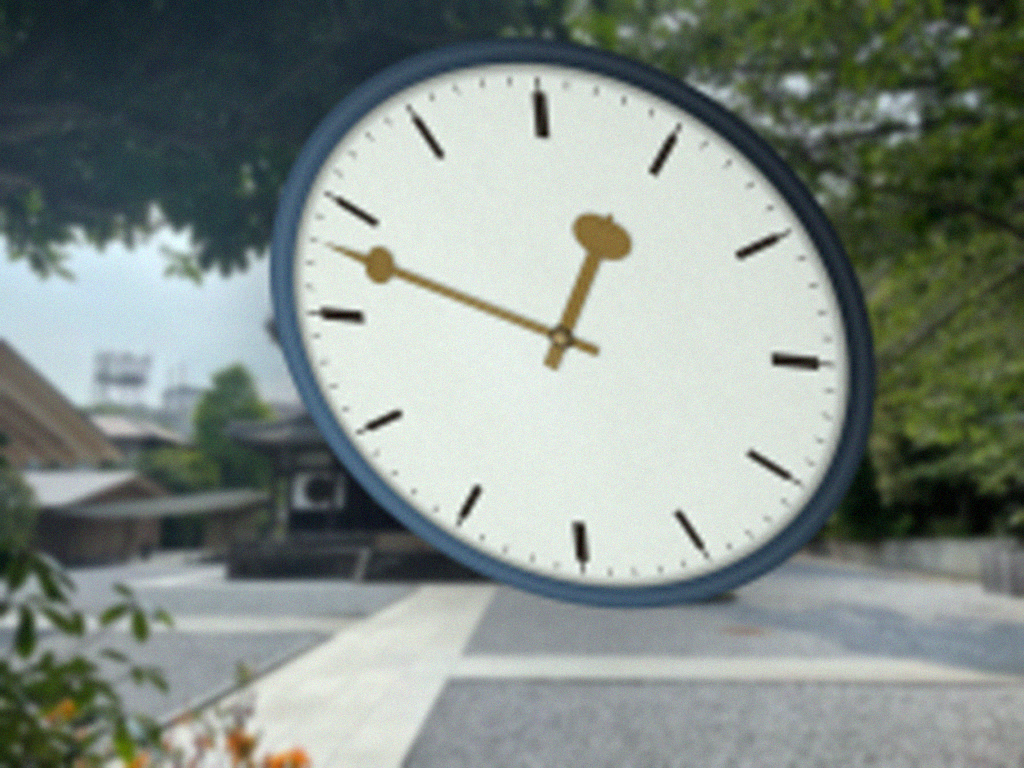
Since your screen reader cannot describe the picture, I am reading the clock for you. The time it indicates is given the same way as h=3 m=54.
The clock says h=12 m=48
